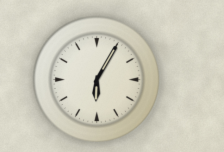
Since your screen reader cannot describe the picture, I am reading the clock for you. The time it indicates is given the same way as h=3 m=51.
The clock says h=6 m=5
